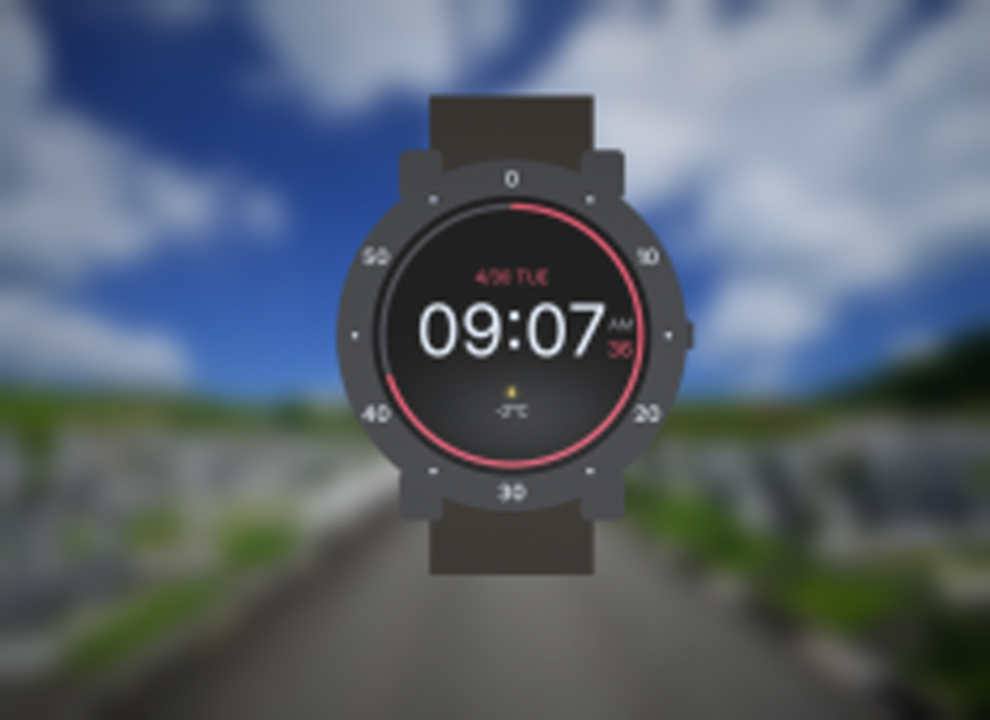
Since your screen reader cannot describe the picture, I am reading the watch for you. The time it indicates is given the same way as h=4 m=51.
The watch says h=9 m=7
